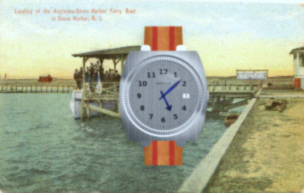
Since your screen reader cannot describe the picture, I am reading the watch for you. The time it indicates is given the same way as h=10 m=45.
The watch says h=5 m=8
